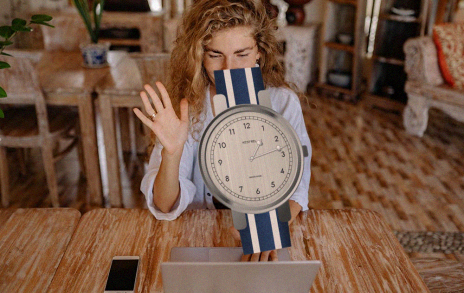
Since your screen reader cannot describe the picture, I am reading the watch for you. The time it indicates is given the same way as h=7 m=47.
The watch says h=1 m=13
